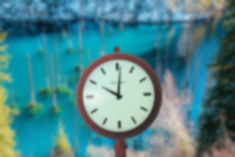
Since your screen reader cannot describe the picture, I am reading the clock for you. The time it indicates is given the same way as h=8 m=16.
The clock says h=10 m=1
